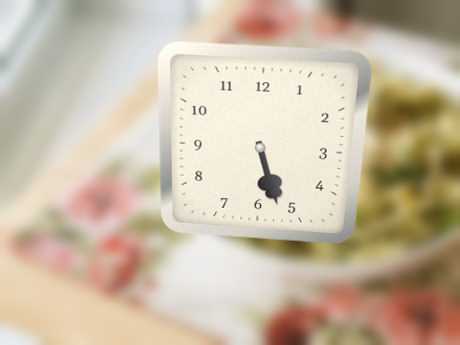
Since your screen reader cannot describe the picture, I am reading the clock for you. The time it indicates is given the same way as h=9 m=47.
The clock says h=5 m=27
